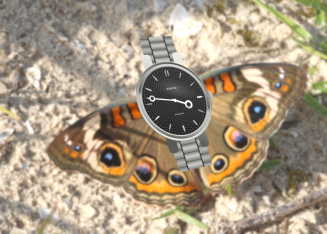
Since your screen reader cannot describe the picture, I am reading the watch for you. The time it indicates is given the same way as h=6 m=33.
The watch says h=3 m=47
